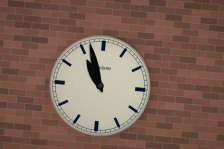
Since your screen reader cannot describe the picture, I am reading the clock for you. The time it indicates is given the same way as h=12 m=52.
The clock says h=10 m=57
